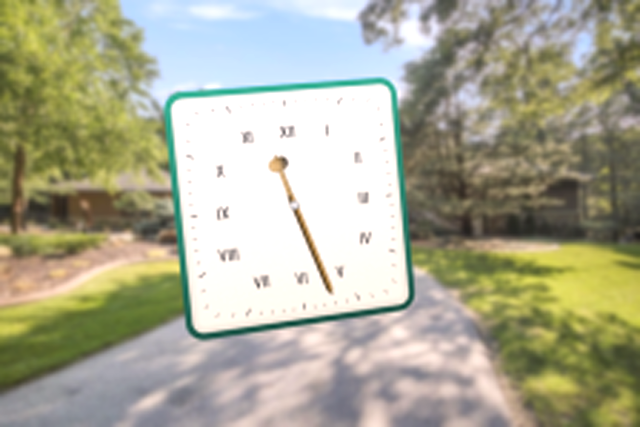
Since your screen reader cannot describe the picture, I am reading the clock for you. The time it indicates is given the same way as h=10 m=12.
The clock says h=11 m=27
